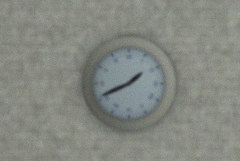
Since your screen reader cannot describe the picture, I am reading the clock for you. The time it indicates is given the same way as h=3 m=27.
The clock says h=1 m=41
